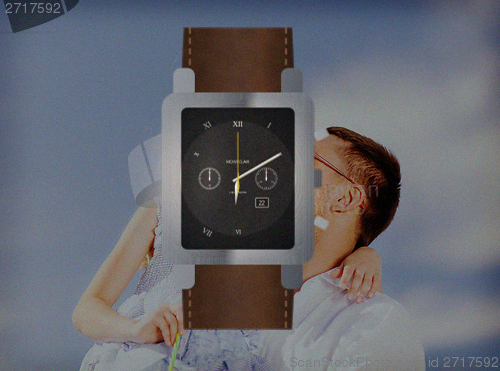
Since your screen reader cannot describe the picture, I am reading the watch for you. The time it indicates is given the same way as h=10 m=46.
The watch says h=6 m=10
